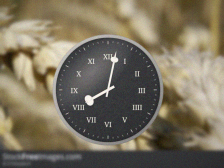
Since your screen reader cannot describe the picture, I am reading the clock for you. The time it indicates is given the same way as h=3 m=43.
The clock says h=8 m=2
